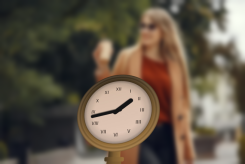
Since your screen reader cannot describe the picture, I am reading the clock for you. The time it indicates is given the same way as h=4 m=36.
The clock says h=1 m=43
